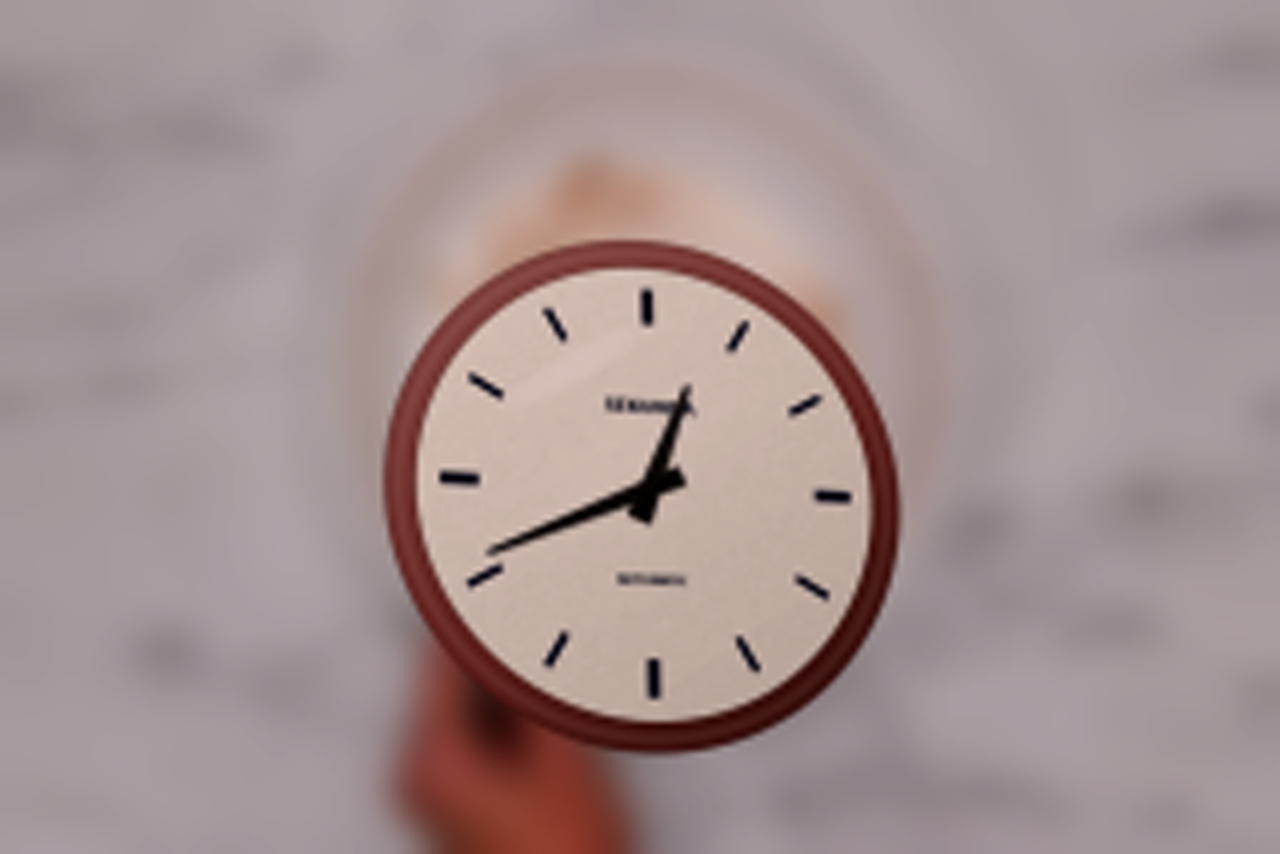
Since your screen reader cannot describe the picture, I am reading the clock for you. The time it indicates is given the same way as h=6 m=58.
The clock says h=12 m=41
